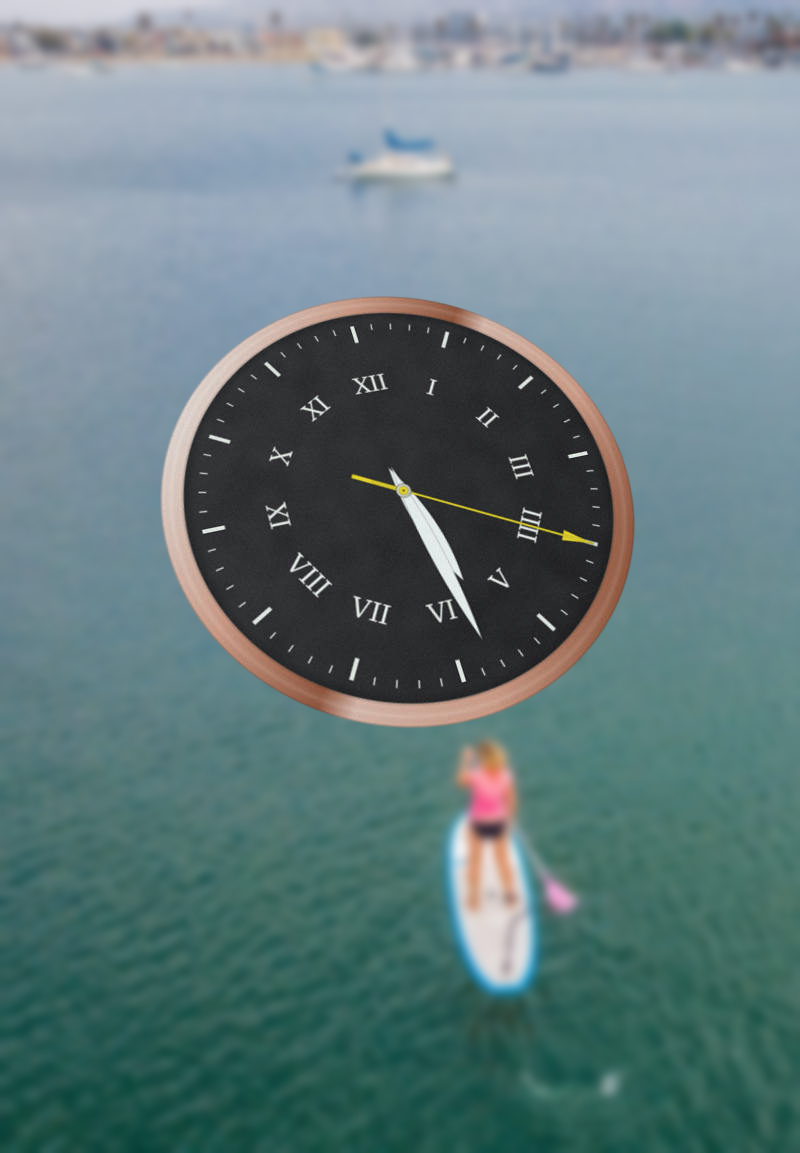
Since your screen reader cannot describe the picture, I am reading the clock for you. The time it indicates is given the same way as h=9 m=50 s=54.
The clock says h=5 m=28 s=20
